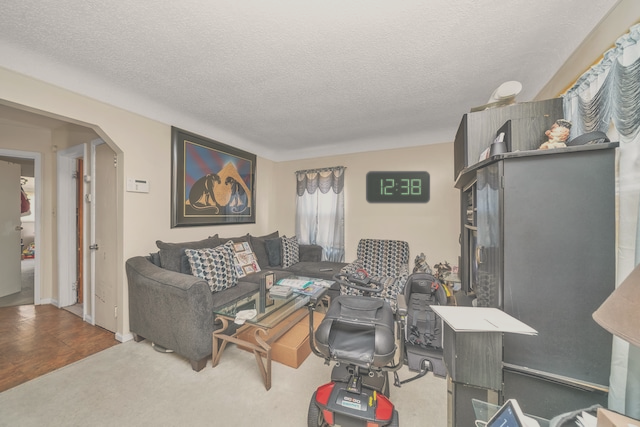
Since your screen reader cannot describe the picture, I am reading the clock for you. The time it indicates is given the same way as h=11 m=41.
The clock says h=12 m=38
